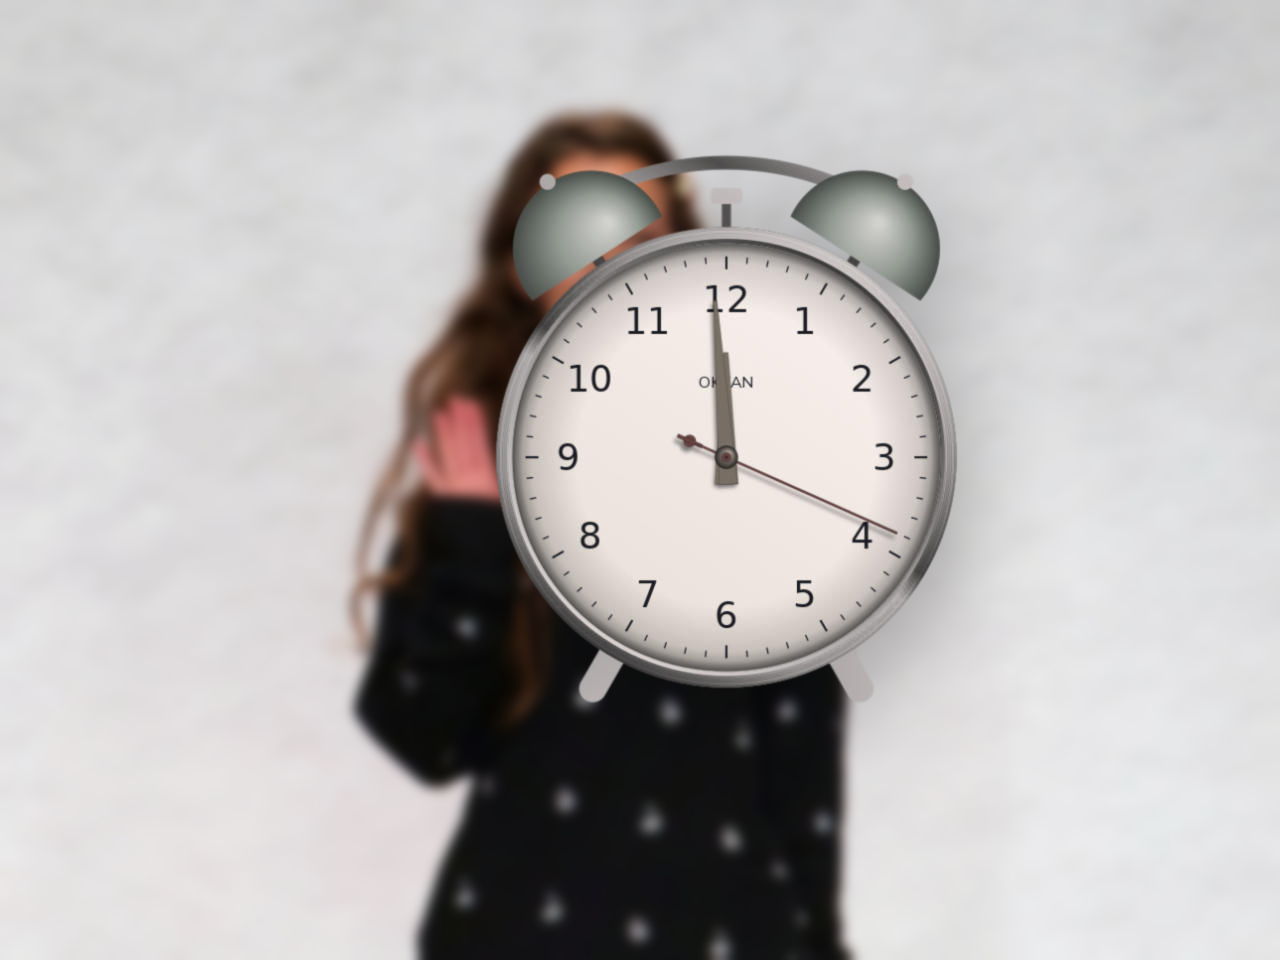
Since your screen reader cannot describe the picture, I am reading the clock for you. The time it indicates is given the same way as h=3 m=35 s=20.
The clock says h=11 m=59 s=19
